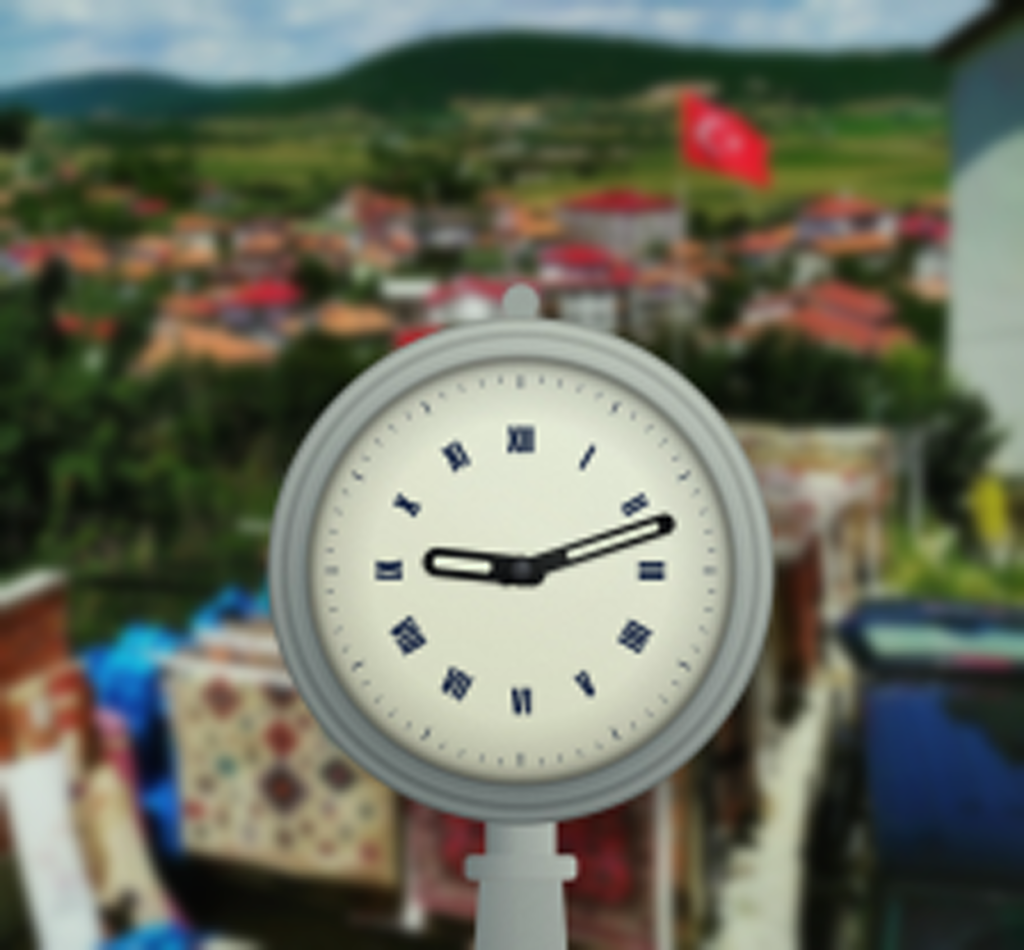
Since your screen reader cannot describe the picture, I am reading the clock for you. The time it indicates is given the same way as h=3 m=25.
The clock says h=9 m=12
